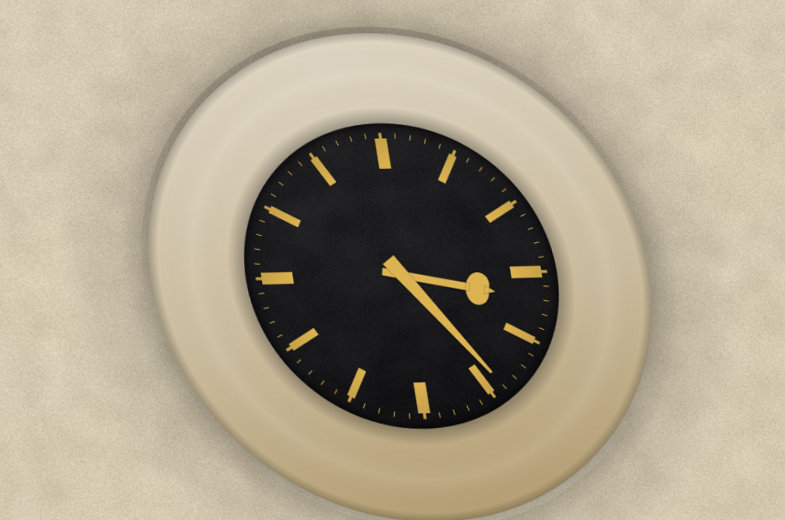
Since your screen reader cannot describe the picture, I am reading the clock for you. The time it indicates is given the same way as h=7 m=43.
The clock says h=3 m=24
